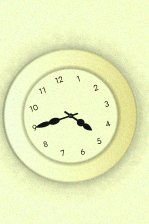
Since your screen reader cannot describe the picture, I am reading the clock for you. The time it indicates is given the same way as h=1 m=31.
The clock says h=4 m=45
